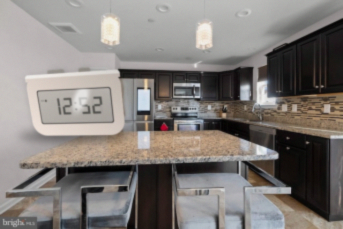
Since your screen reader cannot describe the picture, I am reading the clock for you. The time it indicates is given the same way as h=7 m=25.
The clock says h=12 m=52
